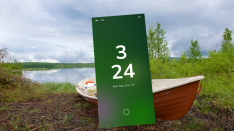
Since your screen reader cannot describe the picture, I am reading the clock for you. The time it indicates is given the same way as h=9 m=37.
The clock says h=3 m=24
